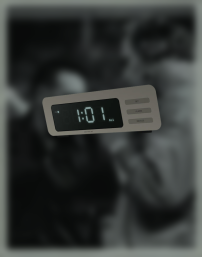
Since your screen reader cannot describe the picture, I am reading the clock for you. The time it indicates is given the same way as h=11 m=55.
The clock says h=1 m=1
